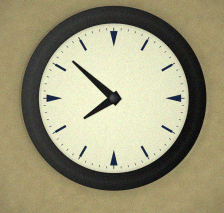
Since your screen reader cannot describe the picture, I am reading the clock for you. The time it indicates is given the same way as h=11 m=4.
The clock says h=7 m=52
